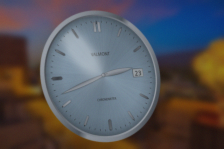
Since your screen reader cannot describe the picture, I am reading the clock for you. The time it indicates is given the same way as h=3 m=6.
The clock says h=2 m=42
